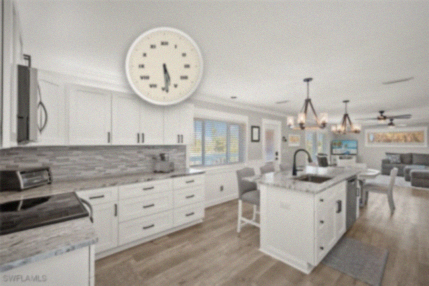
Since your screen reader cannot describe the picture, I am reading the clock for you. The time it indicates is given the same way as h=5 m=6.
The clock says h=5 m=29
